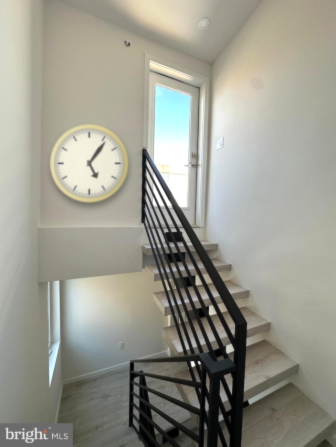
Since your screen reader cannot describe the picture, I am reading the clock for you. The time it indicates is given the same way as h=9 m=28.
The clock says h=5 m=6
